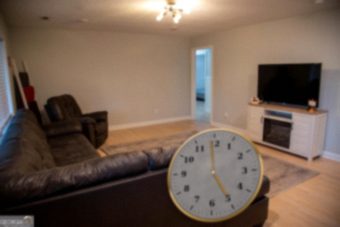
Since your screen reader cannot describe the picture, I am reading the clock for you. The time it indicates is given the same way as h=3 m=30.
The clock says h=4 m=59
